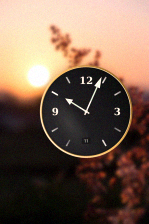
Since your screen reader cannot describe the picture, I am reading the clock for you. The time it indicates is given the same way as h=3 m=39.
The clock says h=10 m=4
